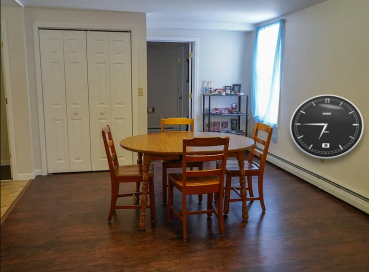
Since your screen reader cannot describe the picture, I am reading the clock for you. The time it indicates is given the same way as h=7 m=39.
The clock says h=6 m=45
